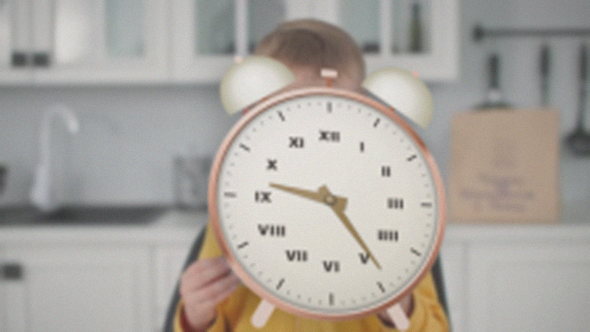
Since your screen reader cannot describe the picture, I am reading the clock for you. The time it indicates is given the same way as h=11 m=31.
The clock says h=9 m=24
